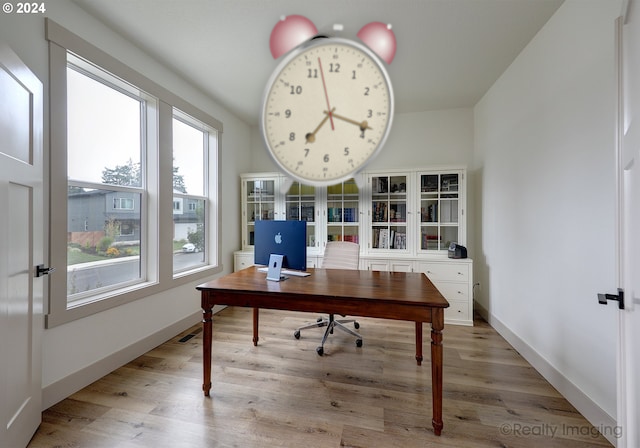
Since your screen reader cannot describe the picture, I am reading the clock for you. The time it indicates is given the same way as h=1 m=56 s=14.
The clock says h=7 m=17 s=57
